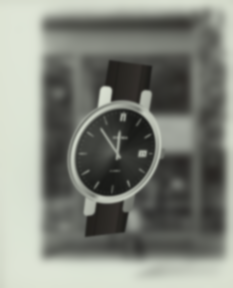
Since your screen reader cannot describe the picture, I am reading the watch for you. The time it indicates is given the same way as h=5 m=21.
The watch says h=11 m=53
